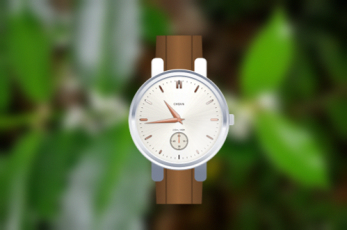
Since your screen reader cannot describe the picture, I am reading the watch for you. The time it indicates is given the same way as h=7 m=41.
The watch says h=10 m=44
